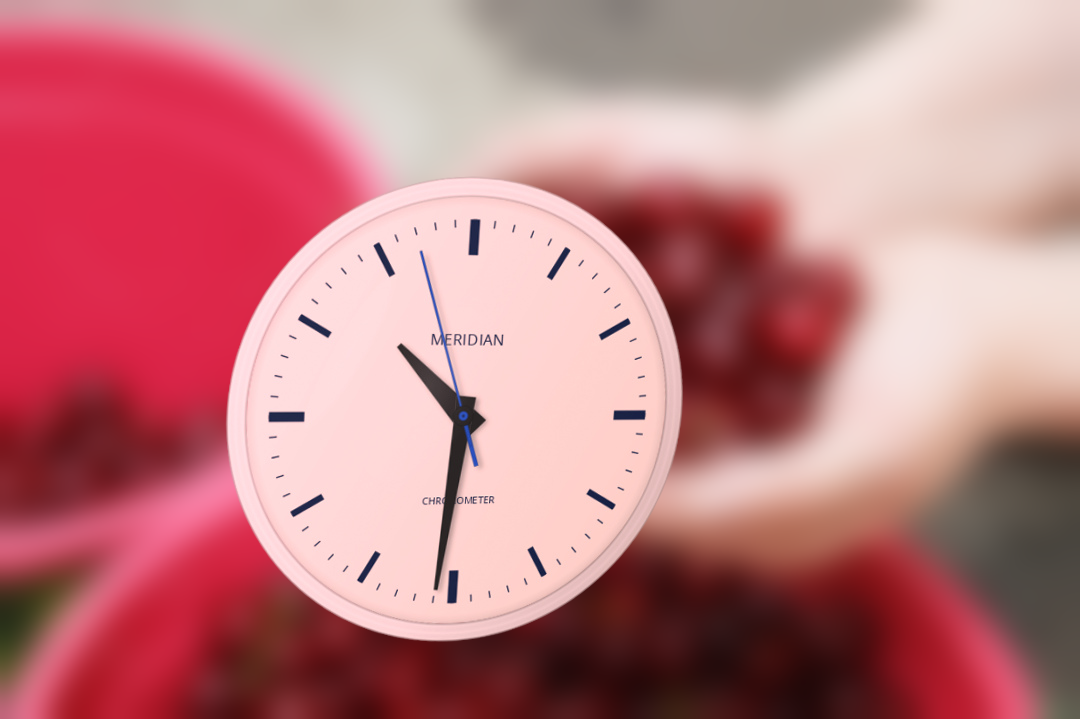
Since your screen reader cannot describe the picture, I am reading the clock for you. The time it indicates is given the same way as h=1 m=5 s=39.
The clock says h=10 m=30 s=57
